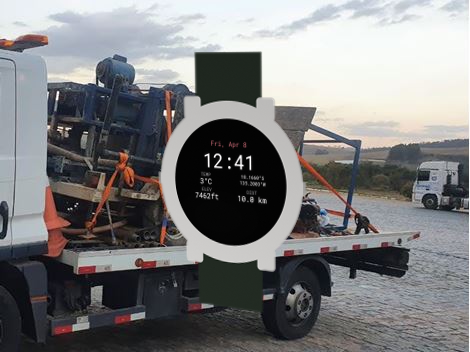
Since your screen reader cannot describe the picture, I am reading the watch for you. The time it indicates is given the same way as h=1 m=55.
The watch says h=12 m=41
